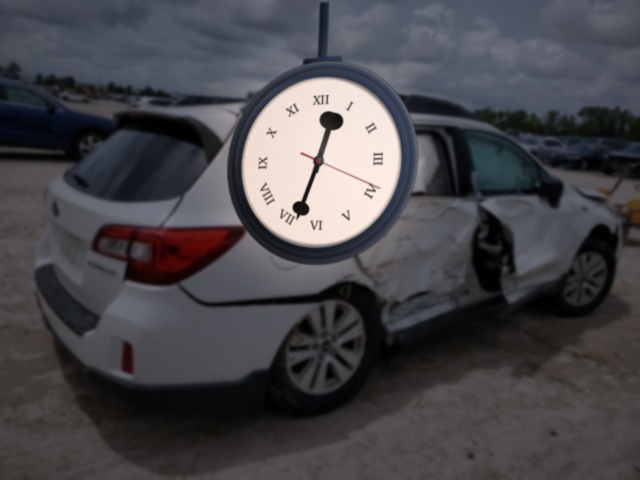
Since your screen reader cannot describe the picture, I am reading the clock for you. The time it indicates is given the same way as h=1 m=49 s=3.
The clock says h=12 m=33 s=19
